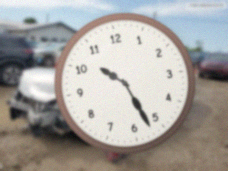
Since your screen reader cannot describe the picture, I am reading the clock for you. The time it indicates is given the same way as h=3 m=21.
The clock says h=10 m=27
